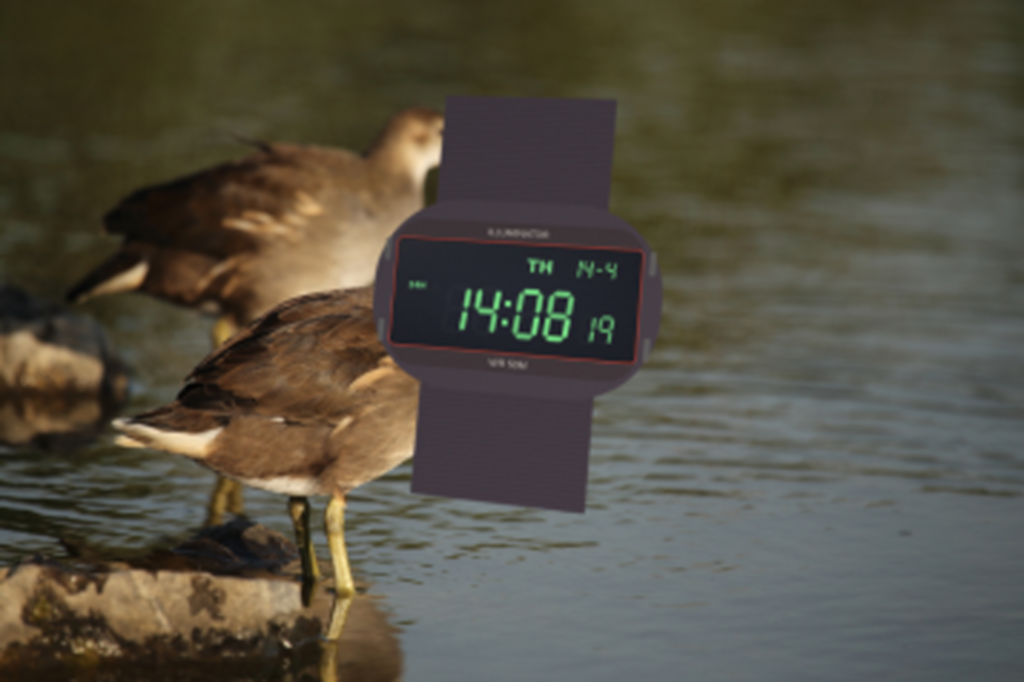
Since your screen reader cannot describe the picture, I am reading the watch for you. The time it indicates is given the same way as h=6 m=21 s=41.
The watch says h=14 m=8 s=19
